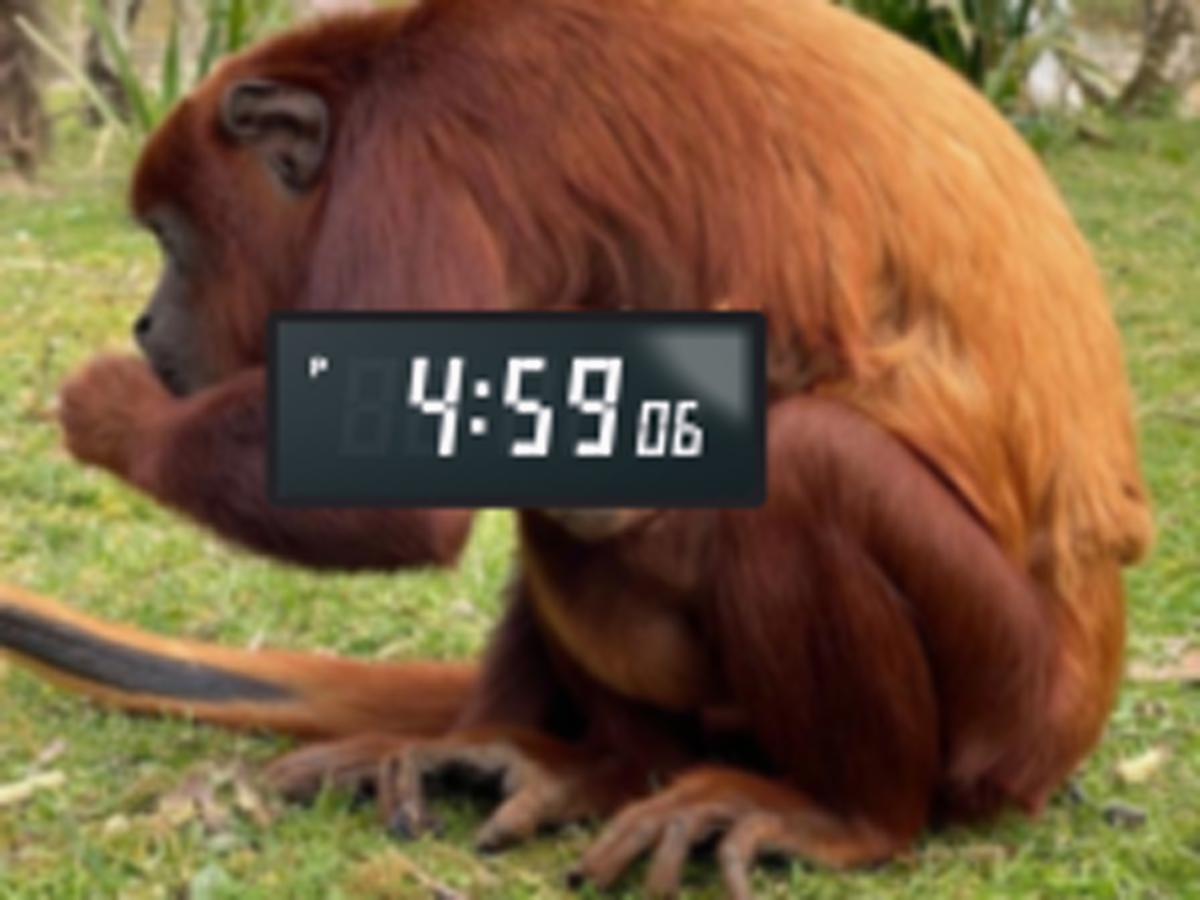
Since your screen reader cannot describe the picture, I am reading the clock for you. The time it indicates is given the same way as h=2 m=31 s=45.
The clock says h=4 m=59 s=6
